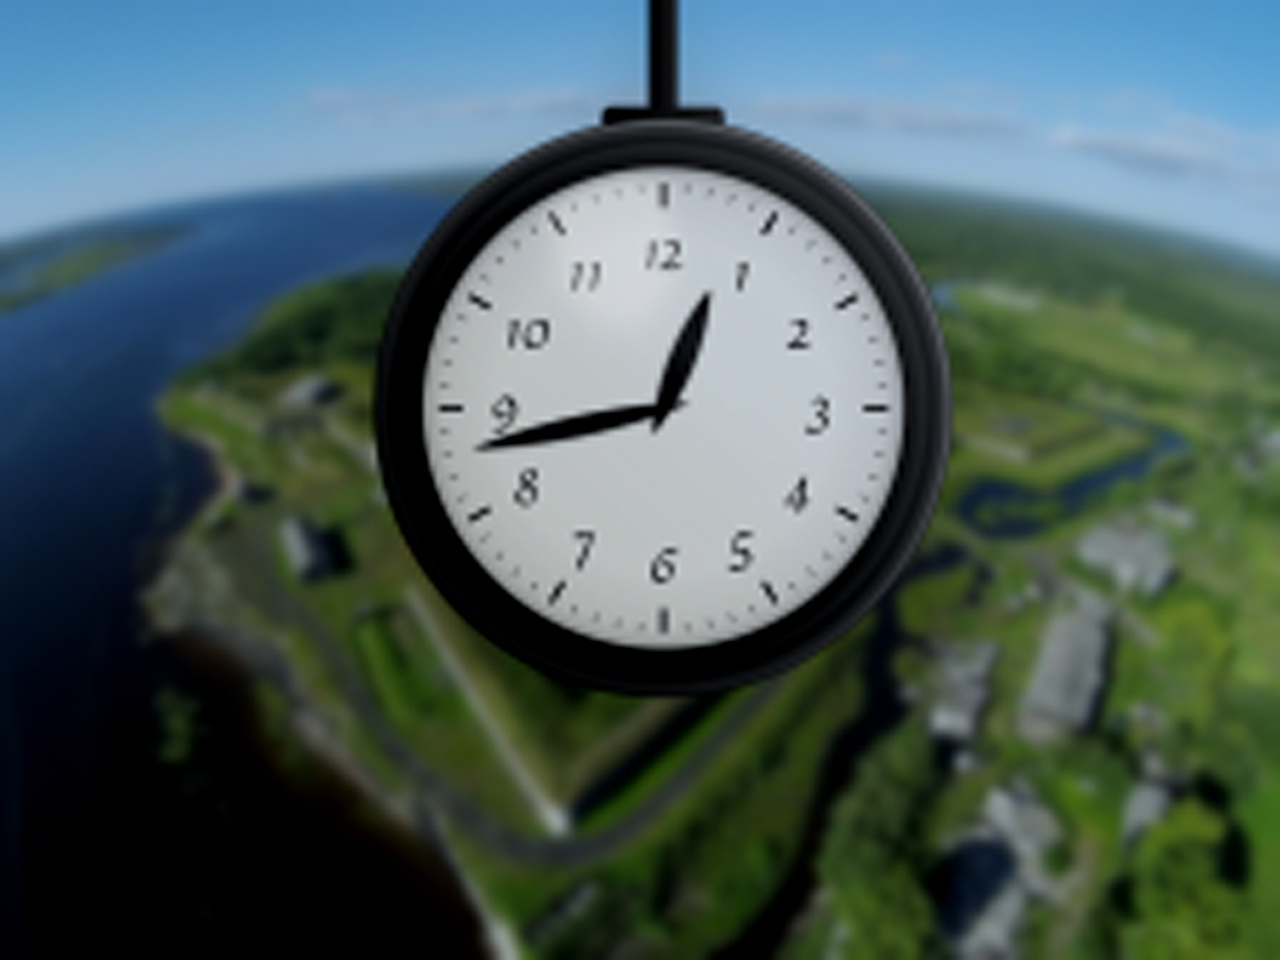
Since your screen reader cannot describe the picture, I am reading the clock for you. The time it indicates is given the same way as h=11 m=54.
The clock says h=12 m=43
